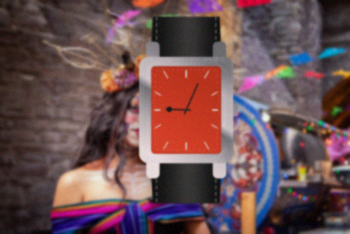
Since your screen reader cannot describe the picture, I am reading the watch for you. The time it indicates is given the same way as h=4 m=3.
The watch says h=9 m=4
